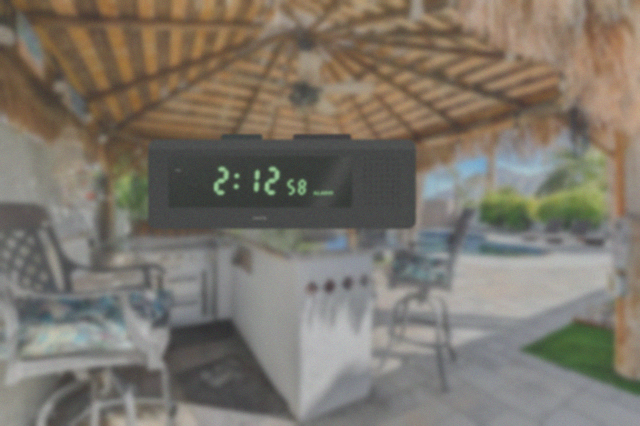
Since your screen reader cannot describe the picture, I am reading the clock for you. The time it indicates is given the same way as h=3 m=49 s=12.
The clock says h=2 m=12 s=58
